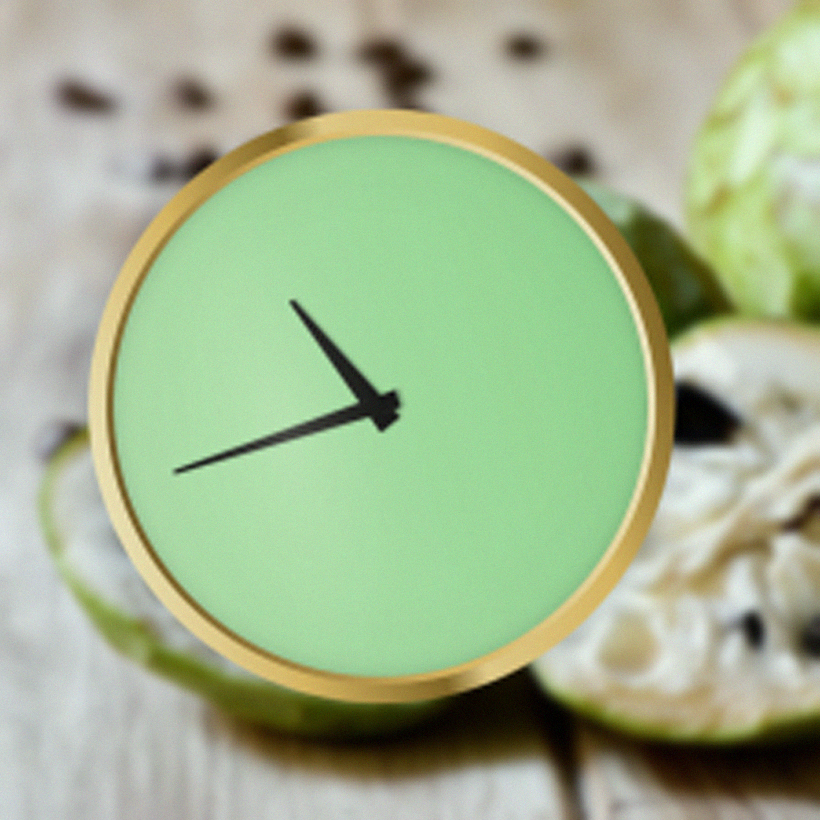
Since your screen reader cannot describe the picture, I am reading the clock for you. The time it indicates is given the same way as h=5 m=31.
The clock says h=10 m=42
